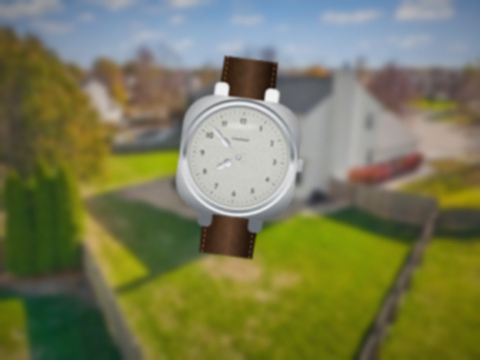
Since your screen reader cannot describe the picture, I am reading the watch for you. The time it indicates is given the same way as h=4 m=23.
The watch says h=7 m=52
